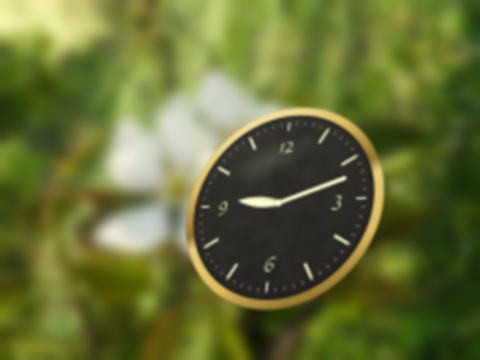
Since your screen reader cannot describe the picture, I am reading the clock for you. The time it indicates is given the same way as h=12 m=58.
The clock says h=9 m=12
